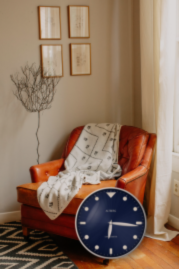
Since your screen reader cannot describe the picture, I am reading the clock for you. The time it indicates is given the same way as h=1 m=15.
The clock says h=6 m=16
